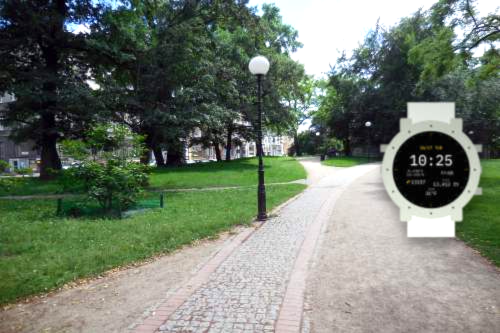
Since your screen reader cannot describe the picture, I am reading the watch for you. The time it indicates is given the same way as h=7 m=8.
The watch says h=10 m=25
